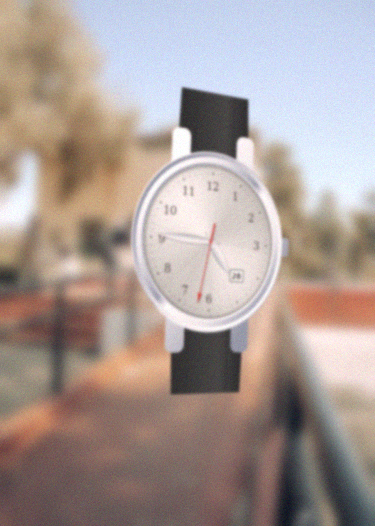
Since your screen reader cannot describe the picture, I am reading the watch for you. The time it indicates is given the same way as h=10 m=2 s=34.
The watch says h=4 m=45 s=32
